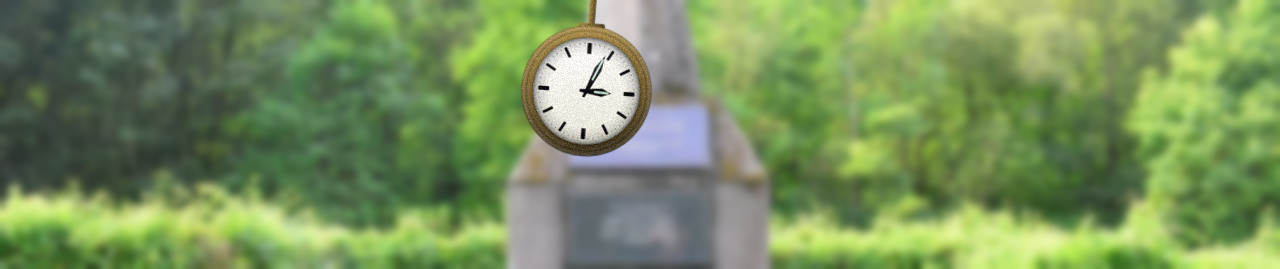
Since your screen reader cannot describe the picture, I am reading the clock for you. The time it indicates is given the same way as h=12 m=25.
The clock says h=3 m=4
